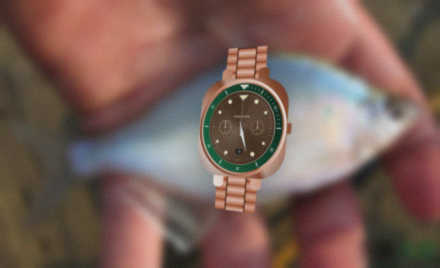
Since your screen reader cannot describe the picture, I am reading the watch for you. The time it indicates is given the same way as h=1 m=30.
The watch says h=5 m=27
